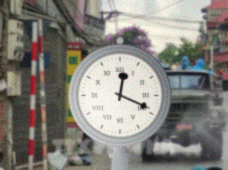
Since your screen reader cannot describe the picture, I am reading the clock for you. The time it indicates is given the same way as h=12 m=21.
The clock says h=12 m=19
